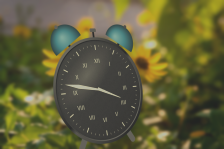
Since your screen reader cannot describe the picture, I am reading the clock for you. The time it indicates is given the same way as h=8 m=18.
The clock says h=3 m=47
